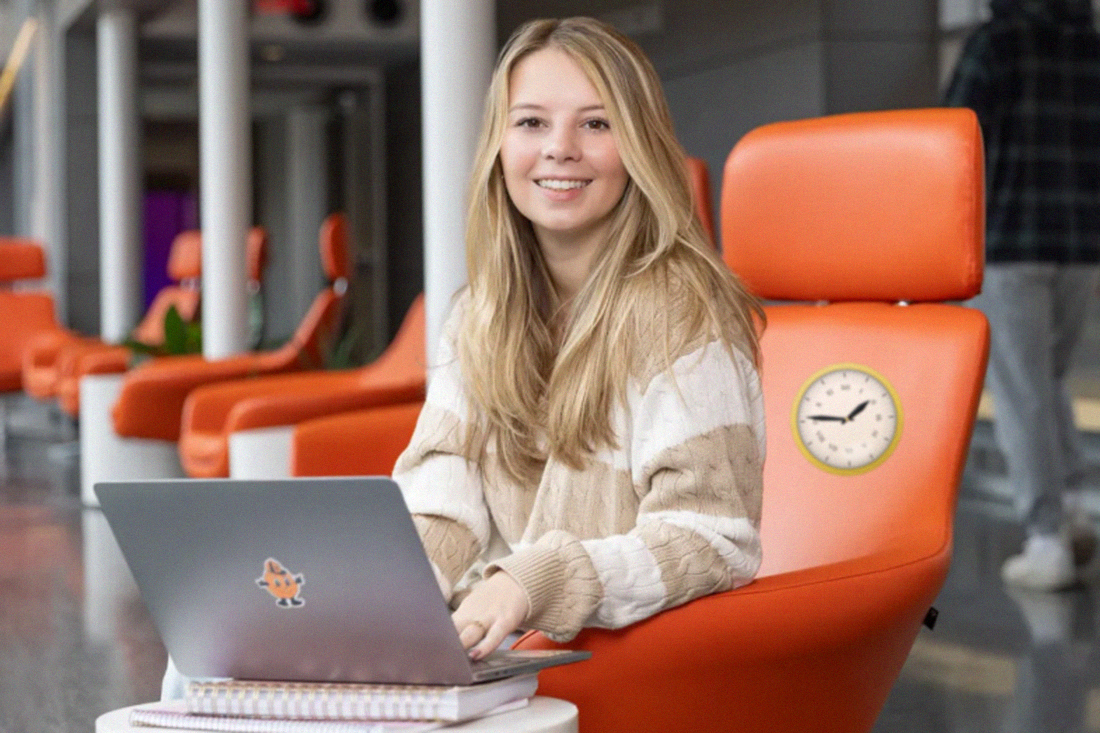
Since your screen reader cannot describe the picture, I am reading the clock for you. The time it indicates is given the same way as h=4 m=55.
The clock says h=1 m=46
